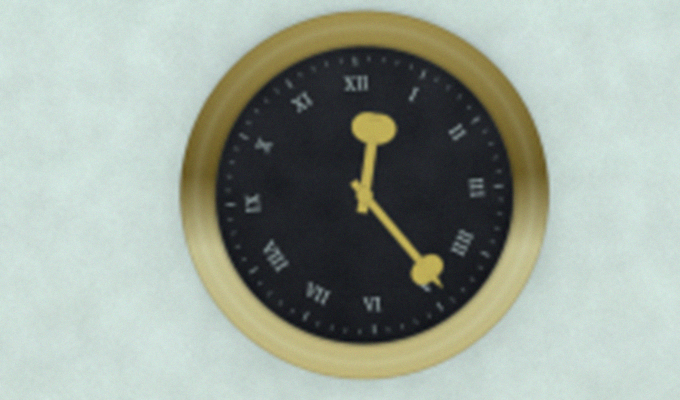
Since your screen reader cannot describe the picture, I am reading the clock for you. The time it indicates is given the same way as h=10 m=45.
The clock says h=12 m=24
